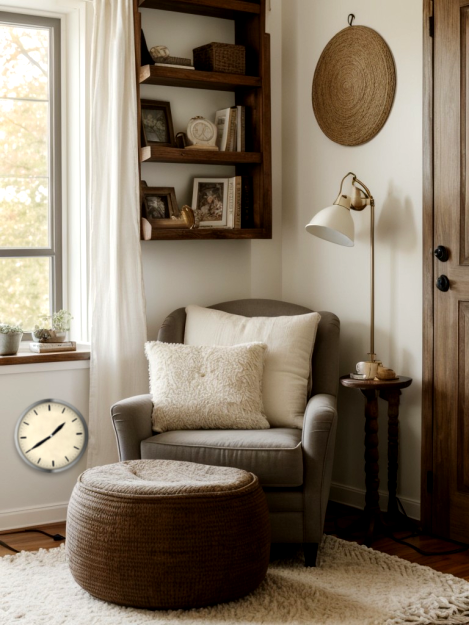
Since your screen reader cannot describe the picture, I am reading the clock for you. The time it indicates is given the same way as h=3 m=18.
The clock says h=1 m=40
